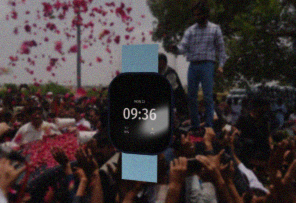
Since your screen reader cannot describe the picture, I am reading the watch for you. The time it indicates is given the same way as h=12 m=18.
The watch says h=9 m=36
